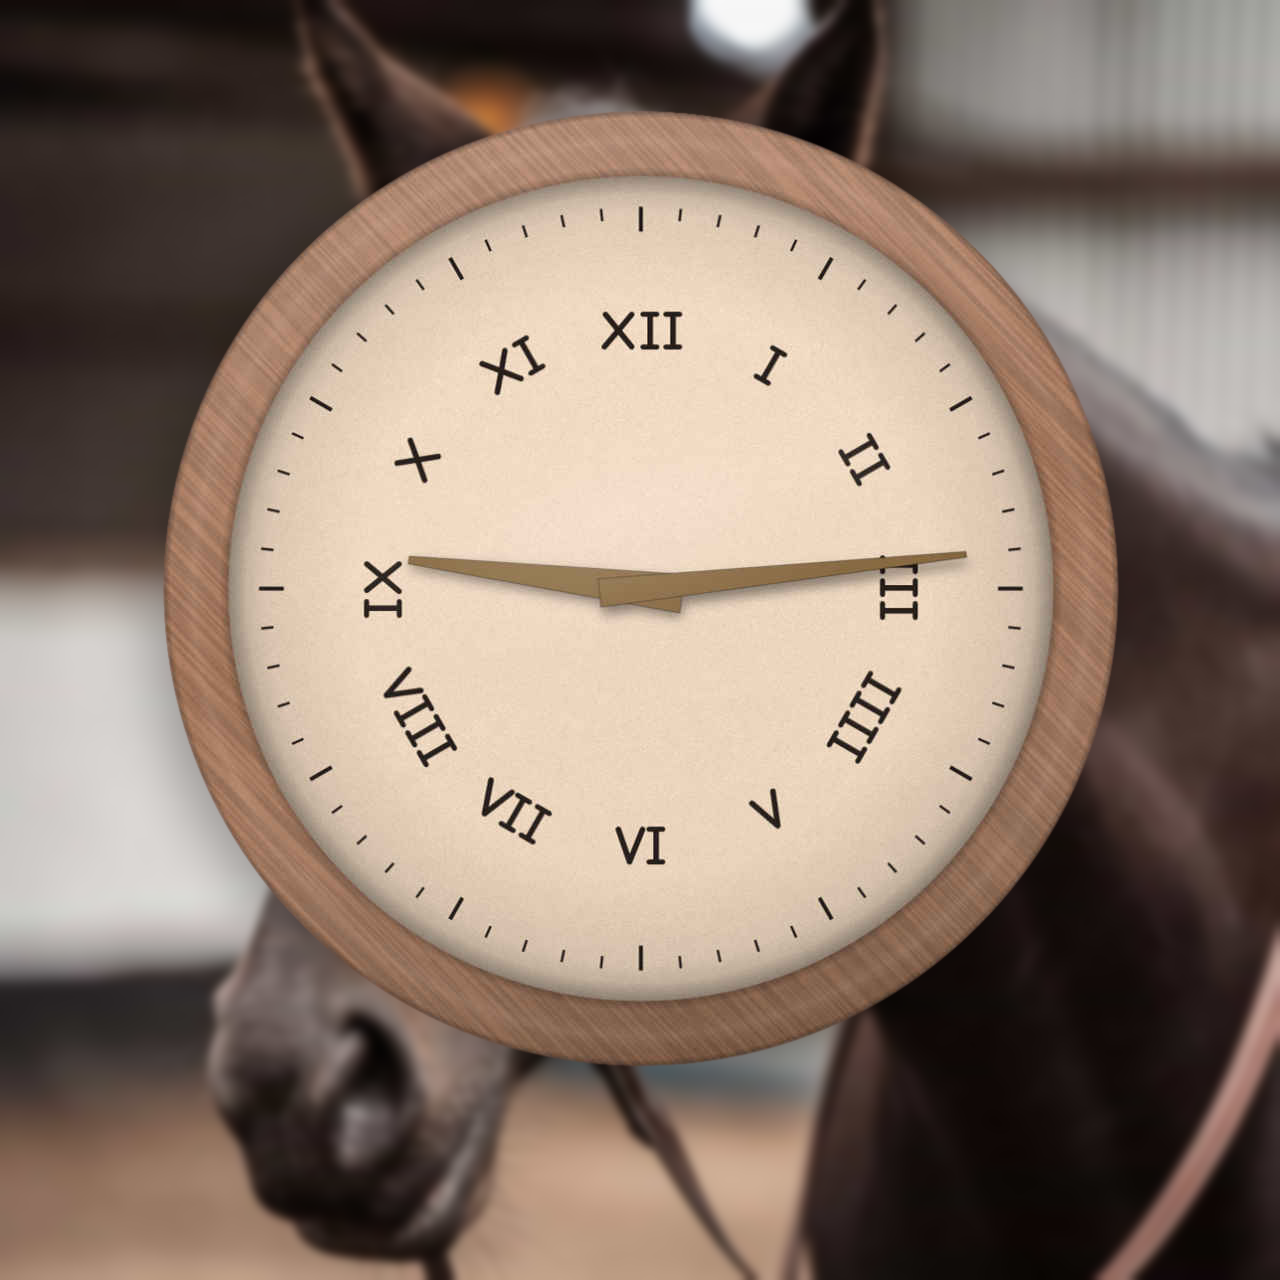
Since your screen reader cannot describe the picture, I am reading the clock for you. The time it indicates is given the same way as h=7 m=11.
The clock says h=9 m=14
